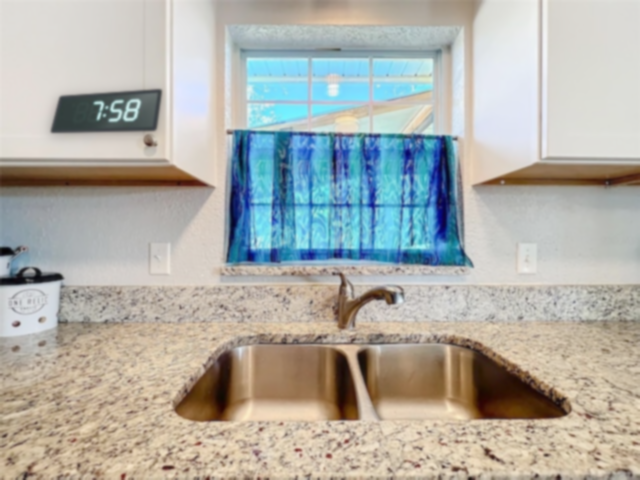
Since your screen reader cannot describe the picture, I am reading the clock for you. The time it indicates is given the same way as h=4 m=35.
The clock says h=7 m=58
